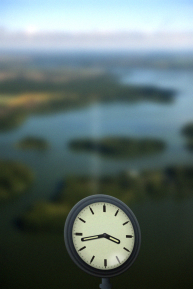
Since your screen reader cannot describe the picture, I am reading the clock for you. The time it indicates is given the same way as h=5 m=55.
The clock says h=3 m=43
